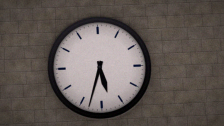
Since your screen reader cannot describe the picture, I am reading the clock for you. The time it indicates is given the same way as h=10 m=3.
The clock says h=5 m=33
